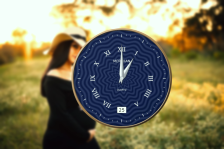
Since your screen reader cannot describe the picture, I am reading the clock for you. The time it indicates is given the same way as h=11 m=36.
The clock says h=1 m=0
